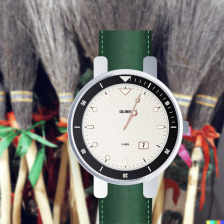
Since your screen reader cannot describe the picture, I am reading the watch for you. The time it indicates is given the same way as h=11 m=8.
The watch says h=1 m=4
